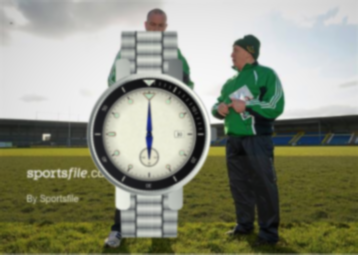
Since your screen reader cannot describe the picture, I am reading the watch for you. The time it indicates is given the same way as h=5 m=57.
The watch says h=6 m=0
